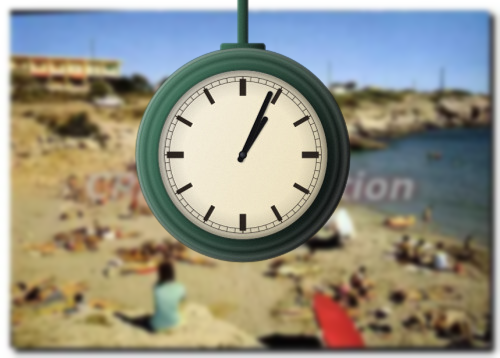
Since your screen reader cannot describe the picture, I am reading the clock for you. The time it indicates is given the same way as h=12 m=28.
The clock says h=1 m=4
